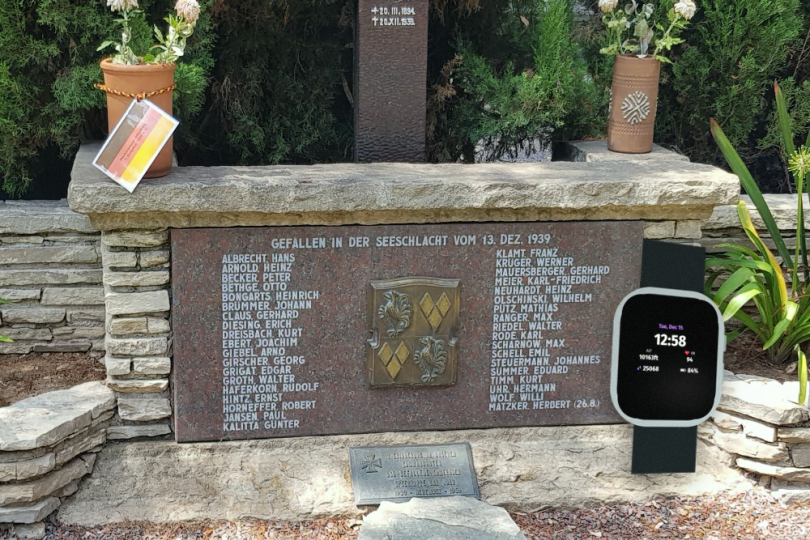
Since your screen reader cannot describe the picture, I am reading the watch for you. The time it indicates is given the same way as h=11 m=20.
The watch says h=12 m=58
